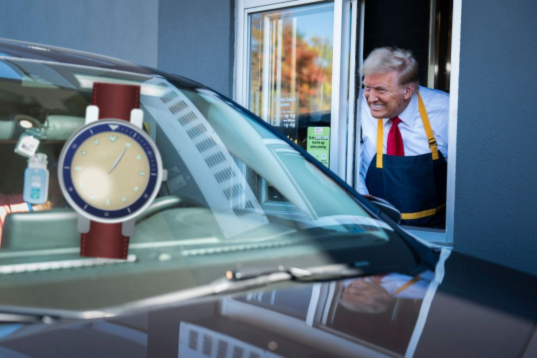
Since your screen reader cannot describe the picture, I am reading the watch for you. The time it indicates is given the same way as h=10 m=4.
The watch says h=1 m=5
